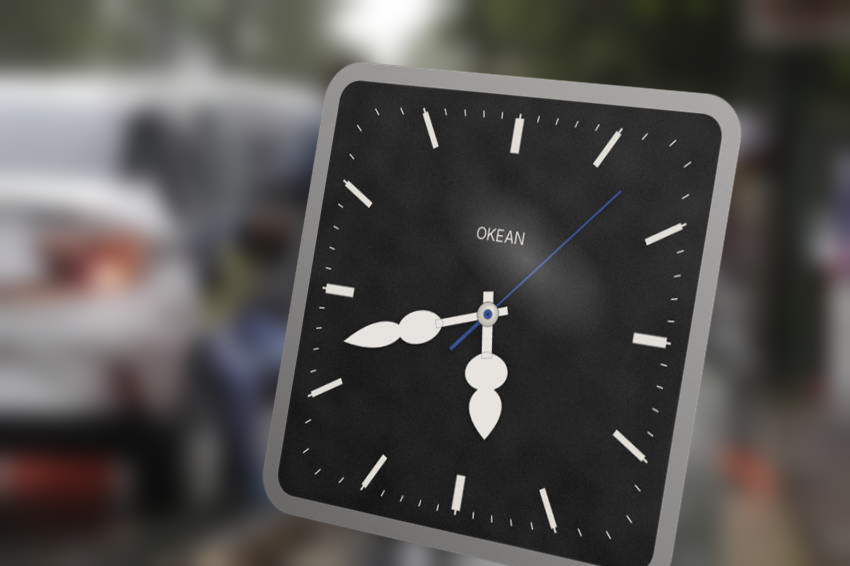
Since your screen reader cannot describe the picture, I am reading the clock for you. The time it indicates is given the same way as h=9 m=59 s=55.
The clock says h=5 m=42 s=7
